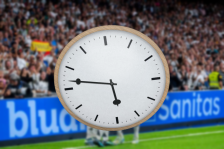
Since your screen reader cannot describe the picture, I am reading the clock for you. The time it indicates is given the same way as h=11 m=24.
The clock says h=5 m=47
